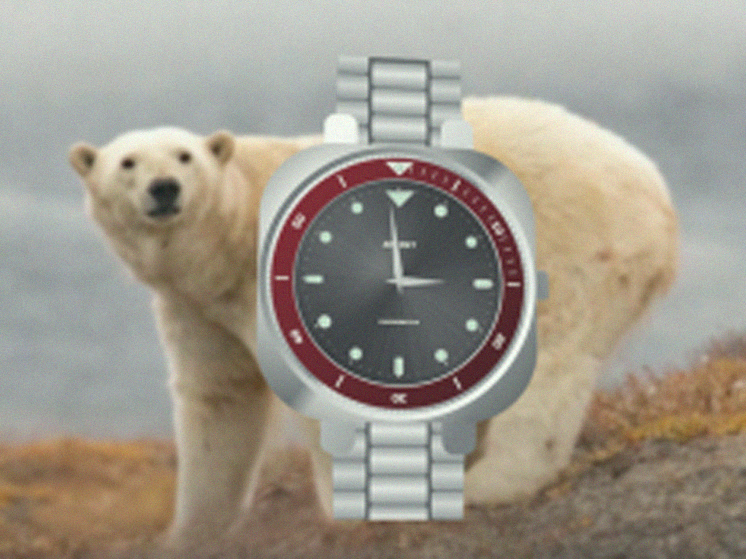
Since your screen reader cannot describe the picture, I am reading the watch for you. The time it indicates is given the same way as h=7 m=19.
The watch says h=2 m=59
